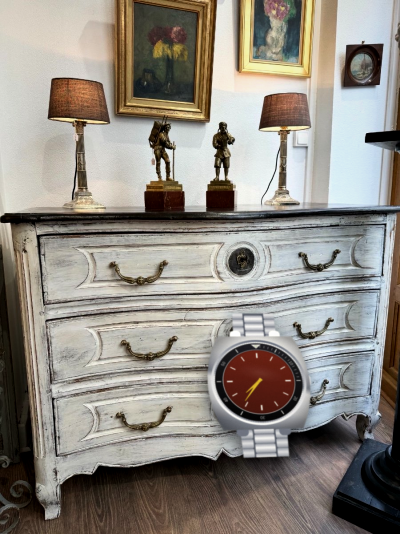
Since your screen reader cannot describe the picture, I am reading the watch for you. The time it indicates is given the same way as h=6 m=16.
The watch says h=7 m=36
